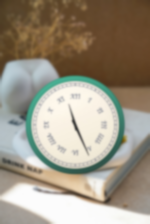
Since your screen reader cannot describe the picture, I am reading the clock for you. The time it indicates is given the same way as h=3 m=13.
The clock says h=11 m=26
